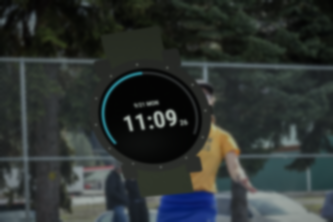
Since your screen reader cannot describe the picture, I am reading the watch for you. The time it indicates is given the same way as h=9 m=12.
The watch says h=11 m=9
